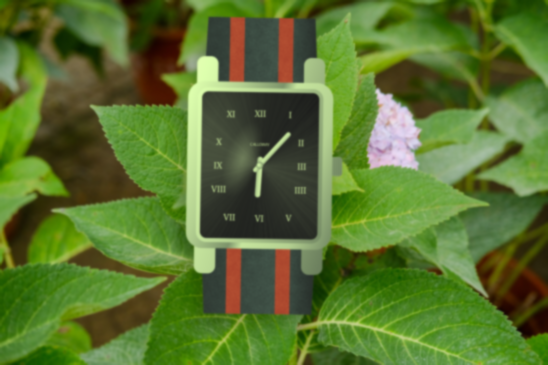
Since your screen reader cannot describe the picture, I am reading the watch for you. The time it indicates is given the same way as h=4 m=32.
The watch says h=6 m=7
